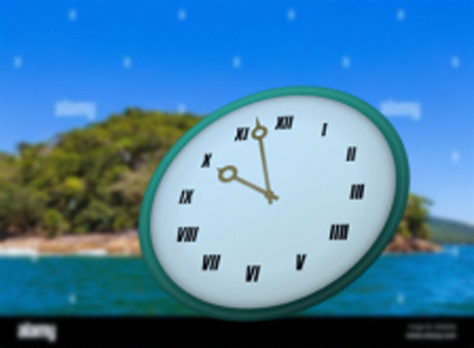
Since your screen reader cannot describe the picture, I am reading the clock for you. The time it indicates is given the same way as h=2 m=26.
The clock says h=9 m=57
